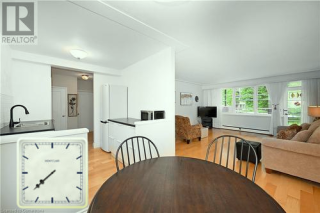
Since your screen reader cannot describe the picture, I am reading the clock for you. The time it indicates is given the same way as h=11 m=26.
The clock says h=7 m=38
